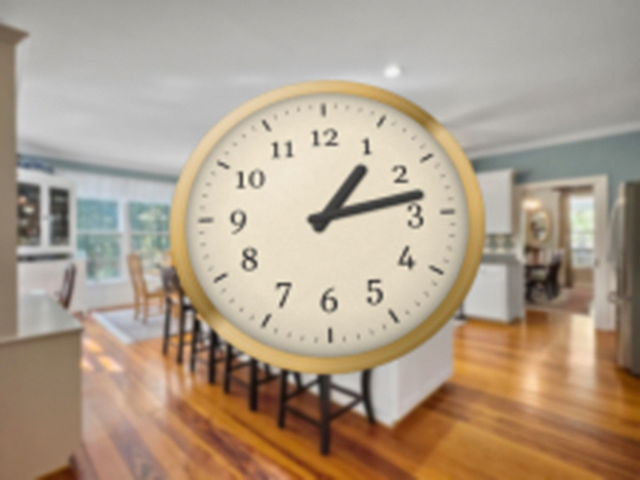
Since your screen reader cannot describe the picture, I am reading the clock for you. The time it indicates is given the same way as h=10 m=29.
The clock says h=1 m=13
